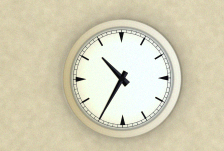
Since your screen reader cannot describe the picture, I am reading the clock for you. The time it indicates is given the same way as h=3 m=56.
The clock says h=10 m=35
